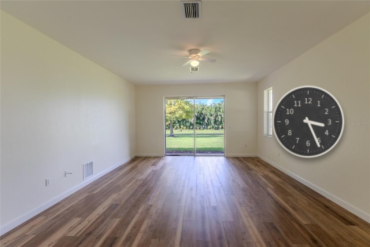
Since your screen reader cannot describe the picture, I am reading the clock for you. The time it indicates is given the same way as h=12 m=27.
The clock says h=3 m=26
